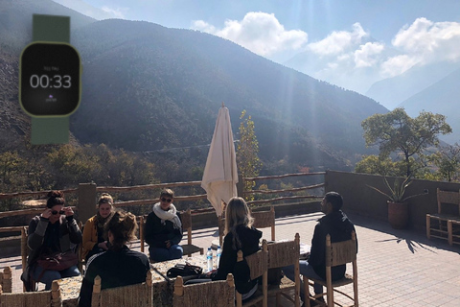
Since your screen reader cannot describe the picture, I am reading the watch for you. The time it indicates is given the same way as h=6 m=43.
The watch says h=0 m=33
